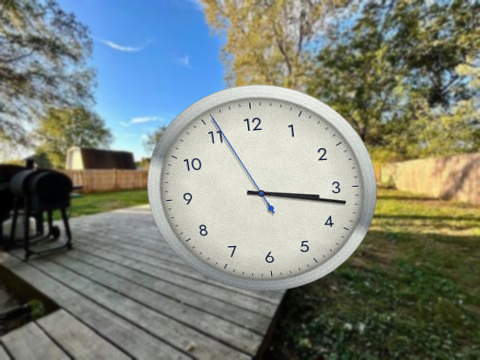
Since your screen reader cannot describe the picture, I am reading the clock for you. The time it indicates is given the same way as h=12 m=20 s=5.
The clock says h=3 m=16 s=56
